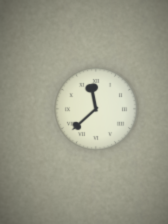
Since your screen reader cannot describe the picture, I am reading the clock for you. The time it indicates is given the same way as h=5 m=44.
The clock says h=11 m=38
